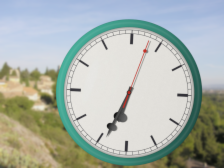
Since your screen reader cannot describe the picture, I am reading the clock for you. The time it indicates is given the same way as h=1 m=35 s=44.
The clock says h=6 m=34 s=3
